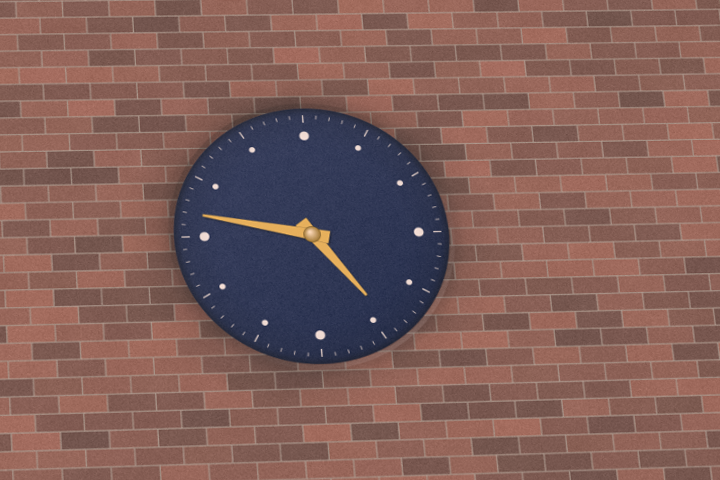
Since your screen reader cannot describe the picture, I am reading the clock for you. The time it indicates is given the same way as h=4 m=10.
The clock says h=4 m=47
